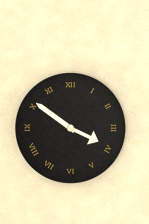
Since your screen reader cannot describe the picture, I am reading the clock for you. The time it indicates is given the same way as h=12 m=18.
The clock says h=3 m=51
